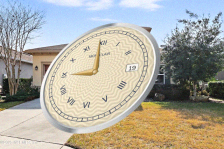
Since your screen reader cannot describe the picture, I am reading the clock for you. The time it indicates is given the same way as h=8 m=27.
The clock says h=8 m=59
